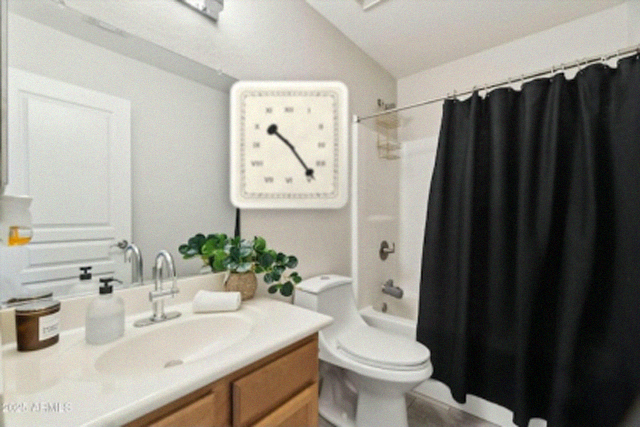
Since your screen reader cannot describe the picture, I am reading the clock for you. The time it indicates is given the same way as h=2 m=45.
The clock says h=10 m=24
